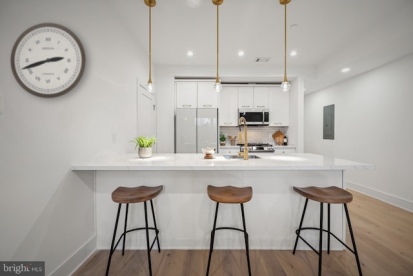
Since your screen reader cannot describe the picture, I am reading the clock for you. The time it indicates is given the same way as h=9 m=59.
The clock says h=2 m=42
